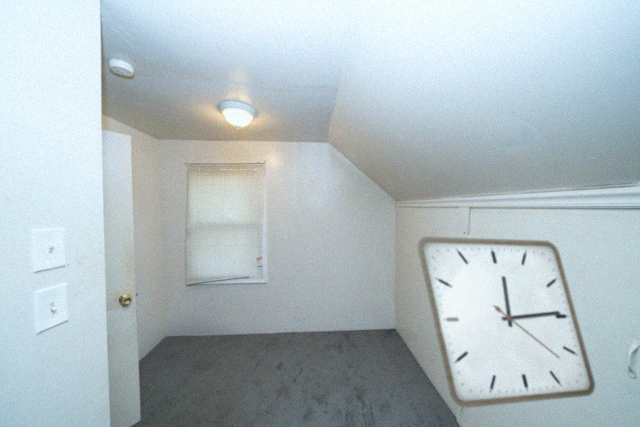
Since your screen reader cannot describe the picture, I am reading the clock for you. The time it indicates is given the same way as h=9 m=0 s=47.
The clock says h=12 m=14 s=22
